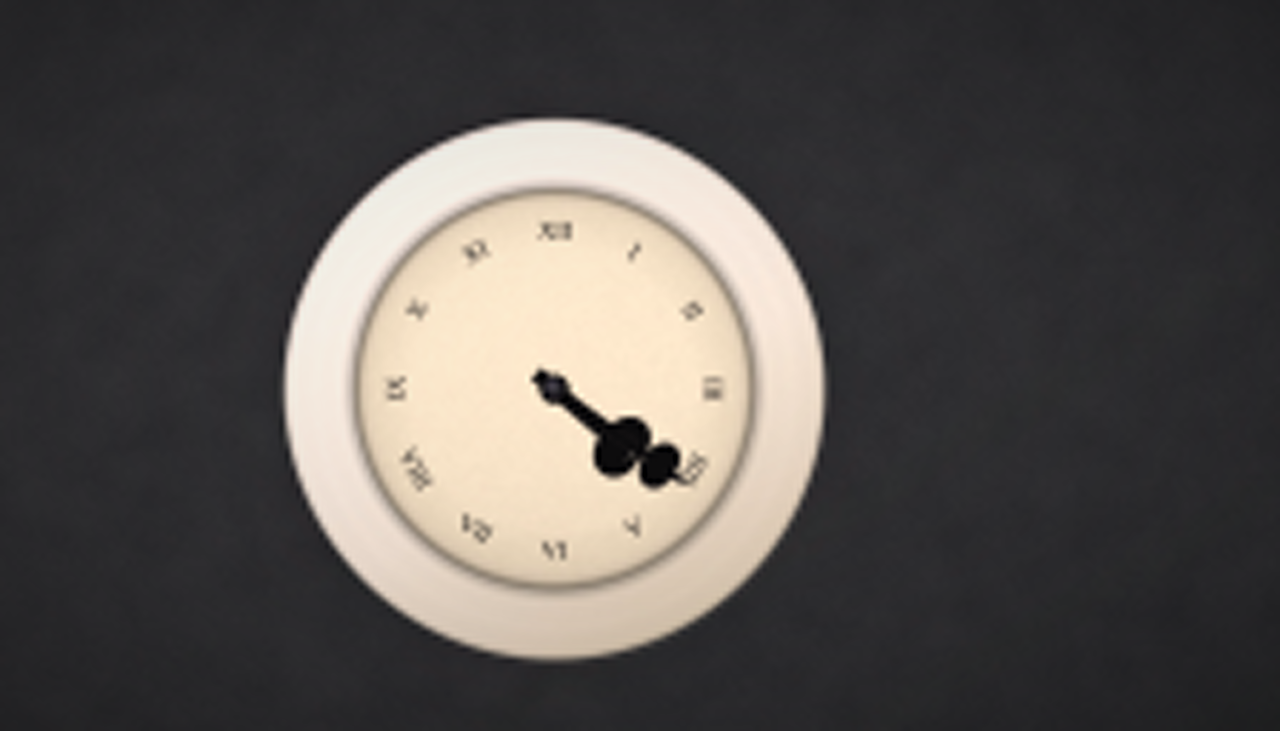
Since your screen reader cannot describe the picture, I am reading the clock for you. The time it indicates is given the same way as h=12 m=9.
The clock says h=4 m=21
